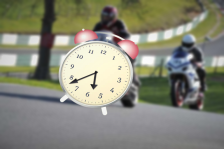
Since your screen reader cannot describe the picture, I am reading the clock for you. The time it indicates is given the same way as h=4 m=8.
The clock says h=5 m=38
